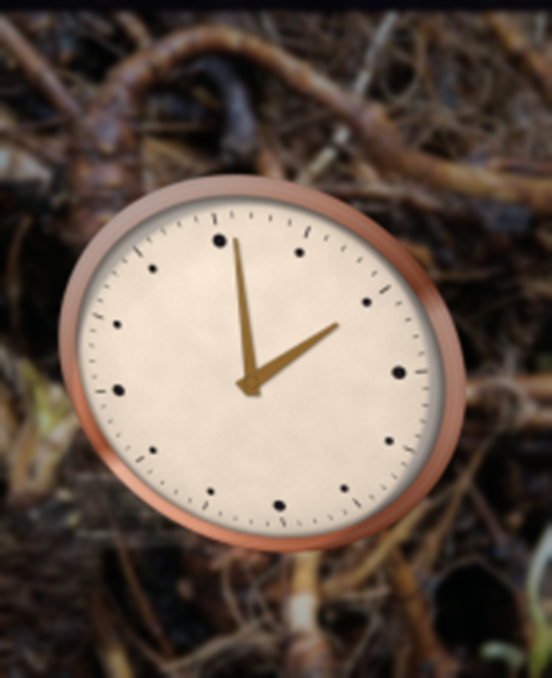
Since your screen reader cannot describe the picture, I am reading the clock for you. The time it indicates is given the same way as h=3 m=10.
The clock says h=2 m=1
